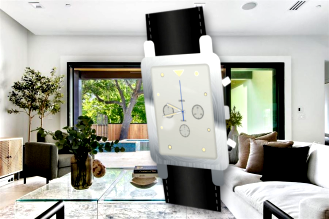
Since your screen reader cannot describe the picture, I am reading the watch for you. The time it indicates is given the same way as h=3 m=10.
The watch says h=9 m=43
